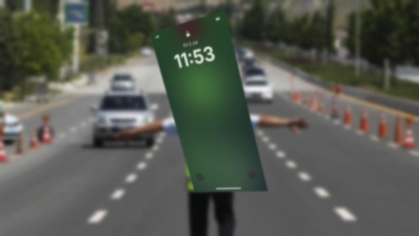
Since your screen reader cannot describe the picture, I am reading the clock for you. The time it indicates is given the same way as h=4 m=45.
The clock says h=11 m=53
